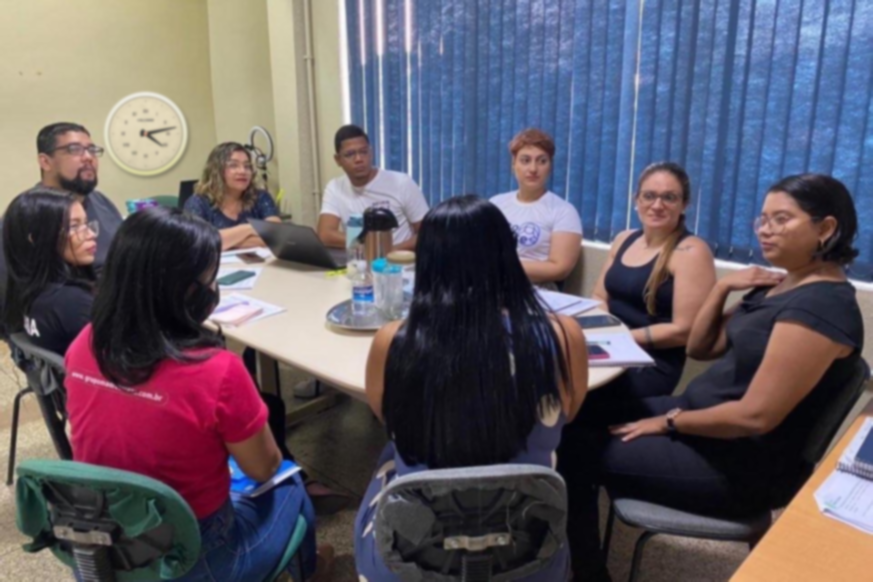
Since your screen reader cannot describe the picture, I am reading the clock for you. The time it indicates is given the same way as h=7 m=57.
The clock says h=4 m=13
